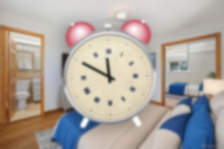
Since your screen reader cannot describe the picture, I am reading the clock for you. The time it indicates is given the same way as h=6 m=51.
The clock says h=11 m=50
